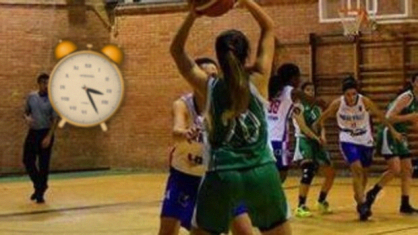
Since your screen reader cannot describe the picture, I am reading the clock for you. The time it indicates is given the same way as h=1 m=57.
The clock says h=3 m=25
